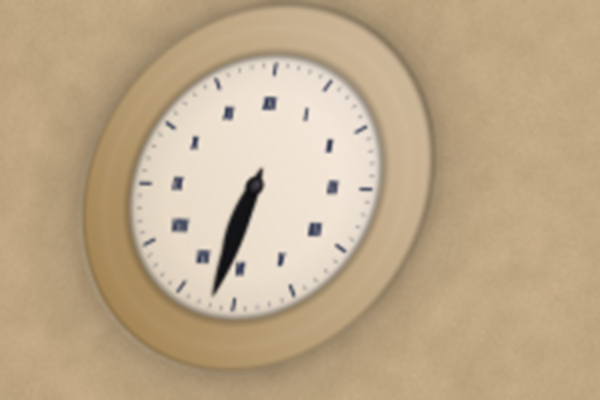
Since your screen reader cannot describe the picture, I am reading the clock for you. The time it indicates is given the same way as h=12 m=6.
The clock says h=6 m=32
